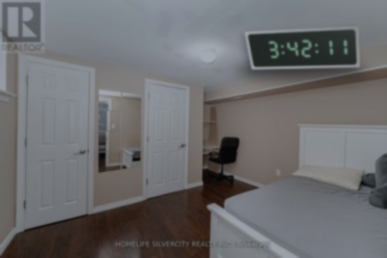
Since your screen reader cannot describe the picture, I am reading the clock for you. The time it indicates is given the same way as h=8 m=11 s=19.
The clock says h=3 m=42 s=11
